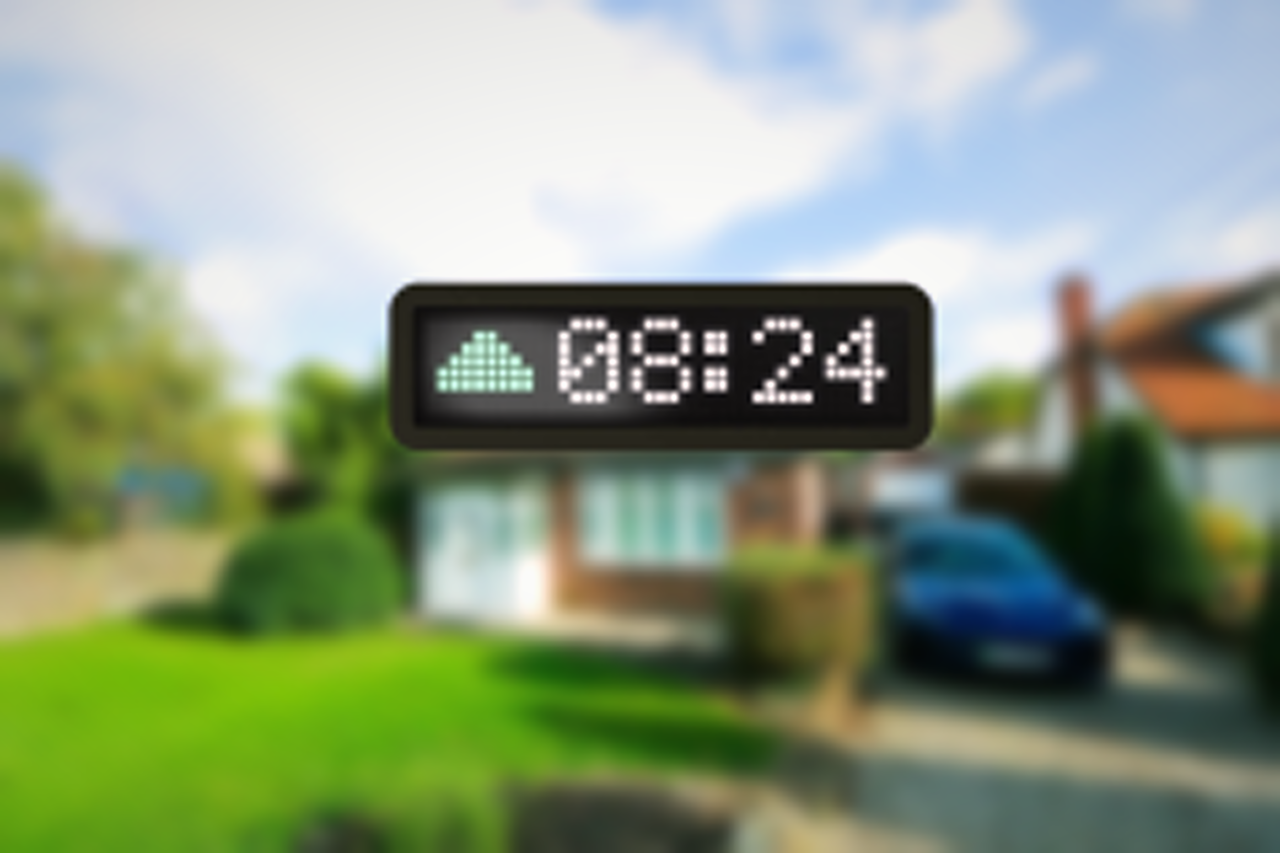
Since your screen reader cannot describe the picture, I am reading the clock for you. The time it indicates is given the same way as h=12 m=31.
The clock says h=8 m=24
